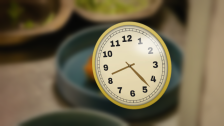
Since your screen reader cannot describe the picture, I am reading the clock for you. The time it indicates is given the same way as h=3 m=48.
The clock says h=8 m=23
